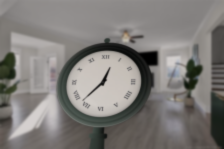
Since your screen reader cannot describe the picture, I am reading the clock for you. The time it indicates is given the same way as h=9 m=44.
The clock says h=12 m=37
